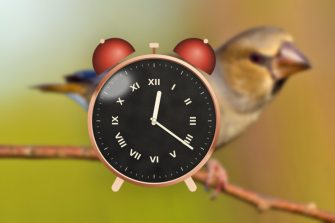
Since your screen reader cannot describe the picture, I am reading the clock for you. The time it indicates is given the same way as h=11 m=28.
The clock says h=12 m=21
